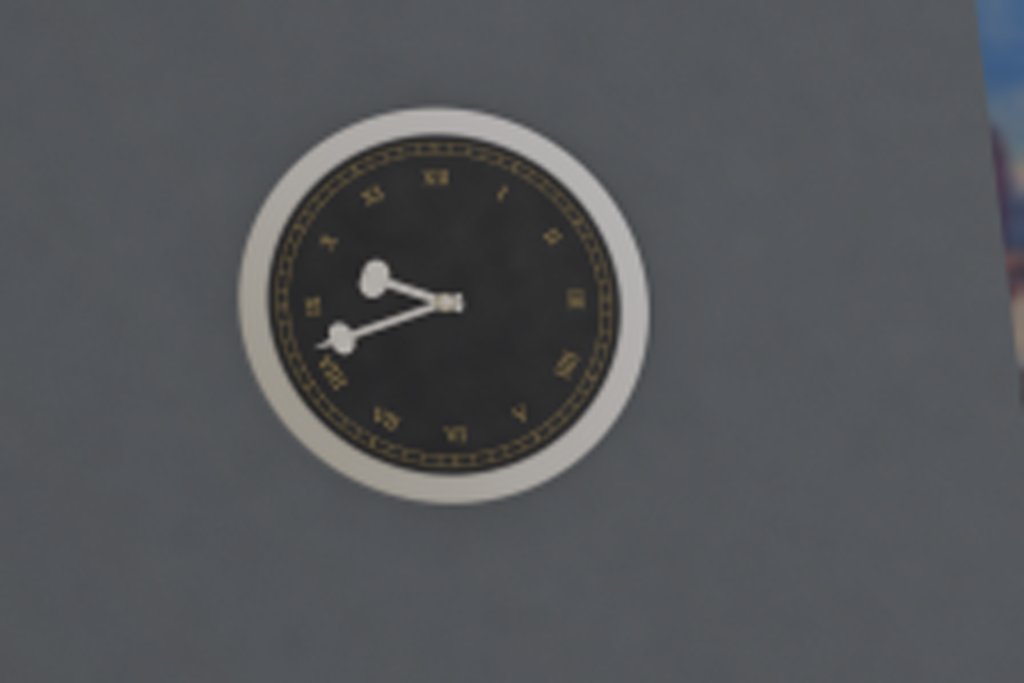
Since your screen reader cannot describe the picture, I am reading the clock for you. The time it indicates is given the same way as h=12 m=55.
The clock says h=9 m=42
